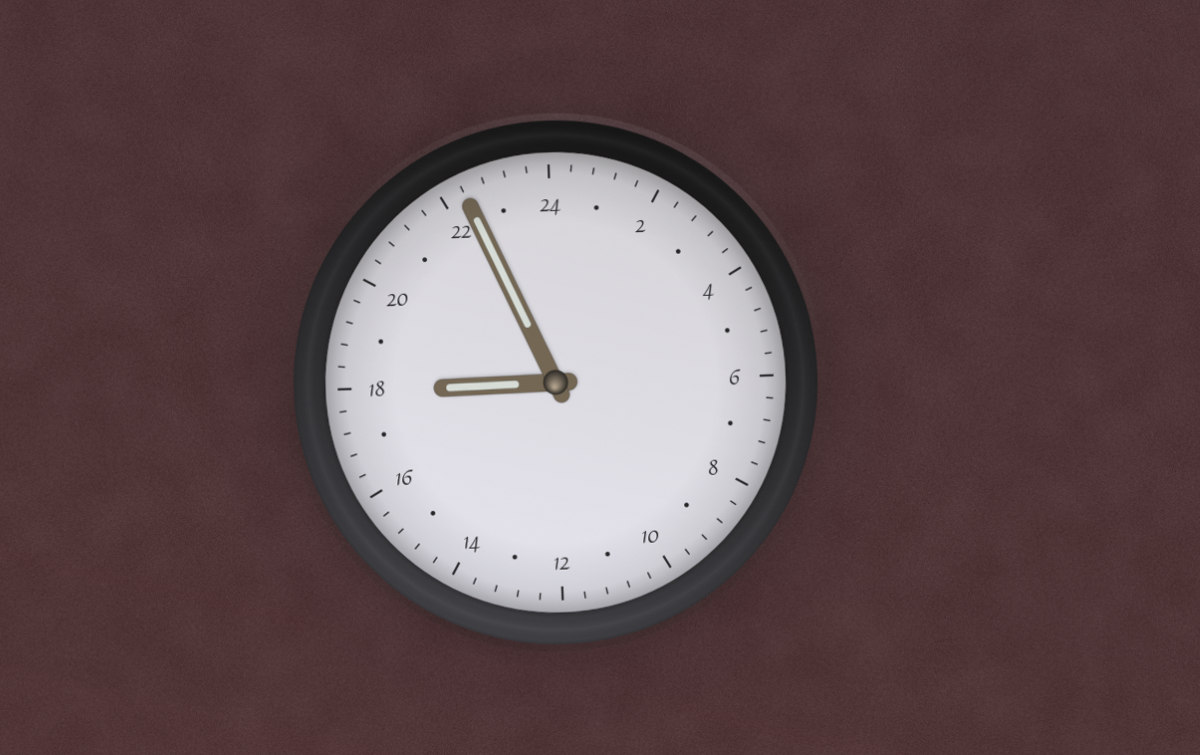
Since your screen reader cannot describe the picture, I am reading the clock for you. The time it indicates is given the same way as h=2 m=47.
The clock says h=17 m=56
